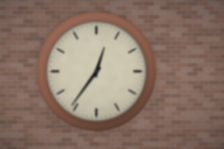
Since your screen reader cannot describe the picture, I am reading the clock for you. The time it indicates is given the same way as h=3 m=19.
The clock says h=12 m=36
